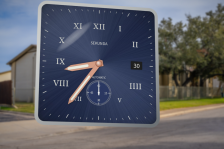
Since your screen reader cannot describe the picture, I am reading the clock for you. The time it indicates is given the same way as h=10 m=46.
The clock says h=8 m=36
